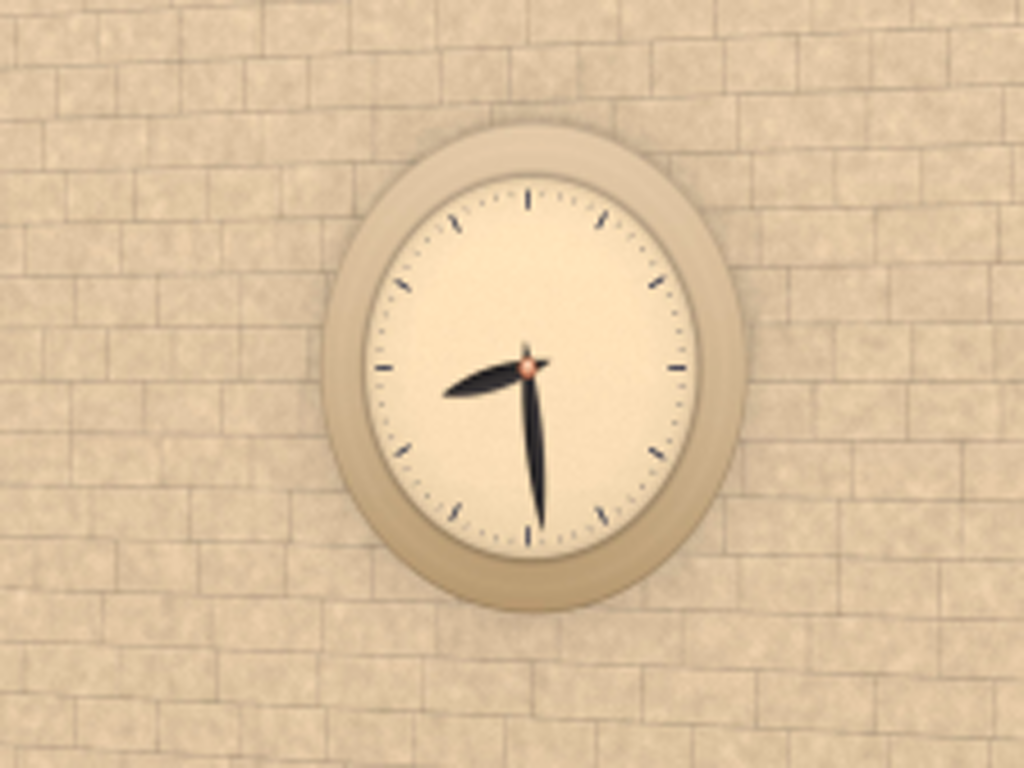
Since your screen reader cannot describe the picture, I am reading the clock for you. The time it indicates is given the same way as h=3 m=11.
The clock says h=8 m=29
